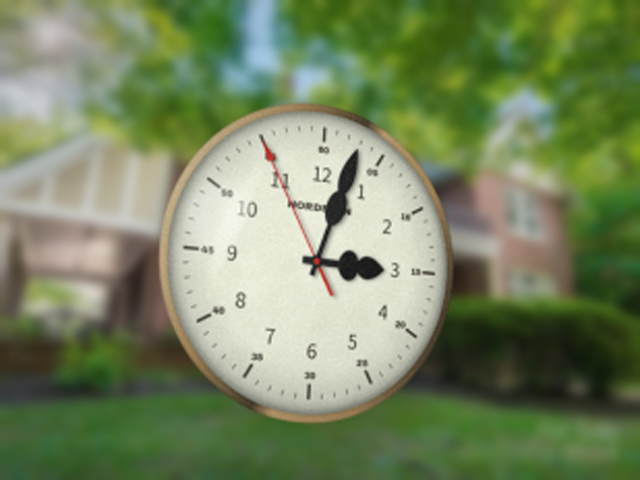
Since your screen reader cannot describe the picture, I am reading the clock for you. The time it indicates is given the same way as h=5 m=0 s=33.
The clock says h=3 m=2 s=55
